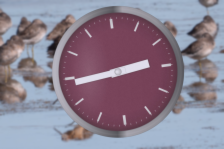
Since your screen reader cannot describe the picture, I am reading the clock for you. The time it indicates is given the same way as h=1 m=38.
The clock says h=2 m=44
